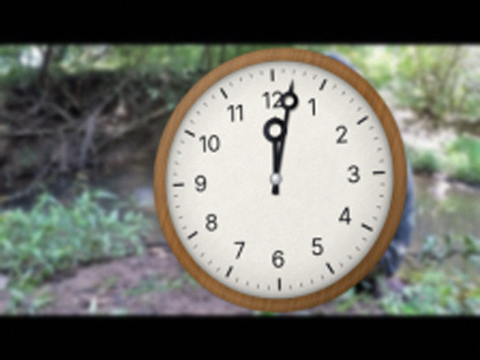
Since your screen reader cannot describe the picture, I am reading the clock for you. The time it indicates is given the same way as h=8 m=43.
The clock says h=12 m=2
